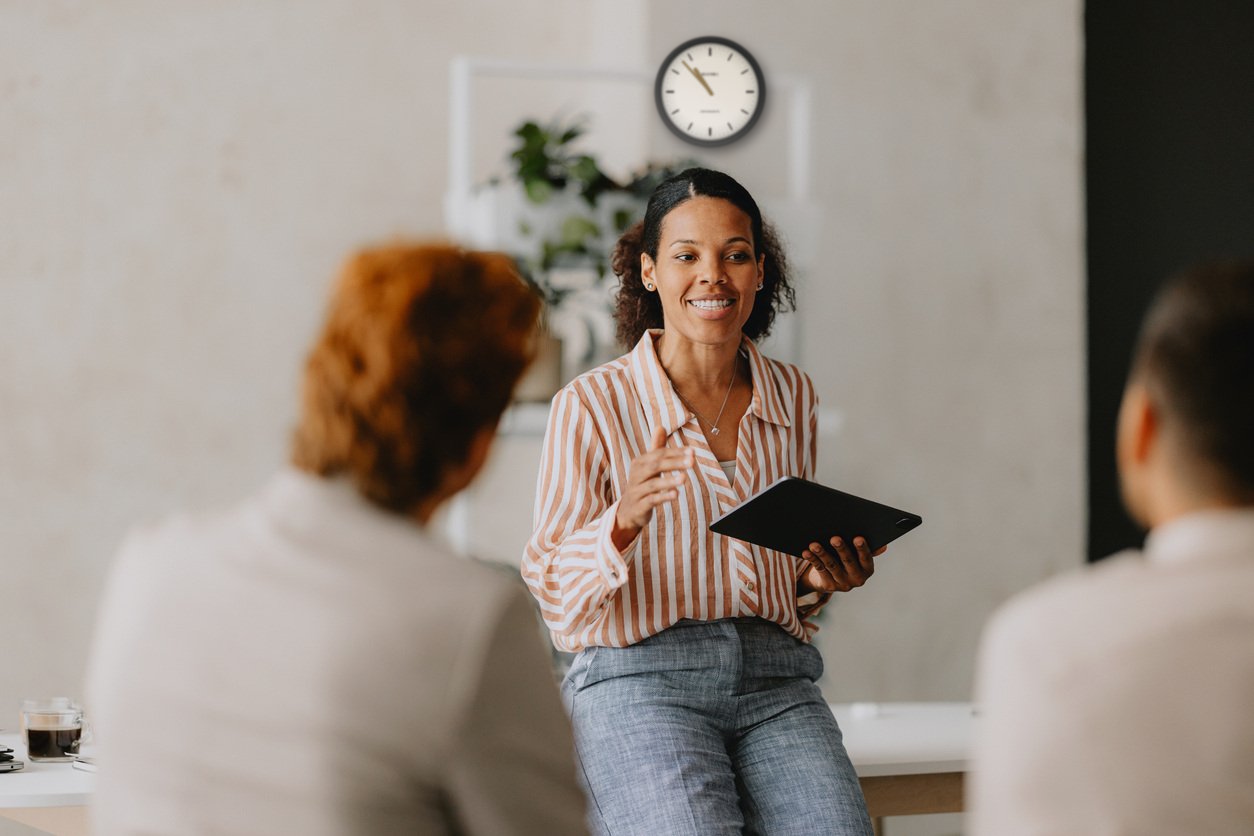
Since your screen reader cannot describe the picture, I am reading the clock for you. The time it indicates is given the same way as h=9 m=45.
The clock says h=10 m=53
